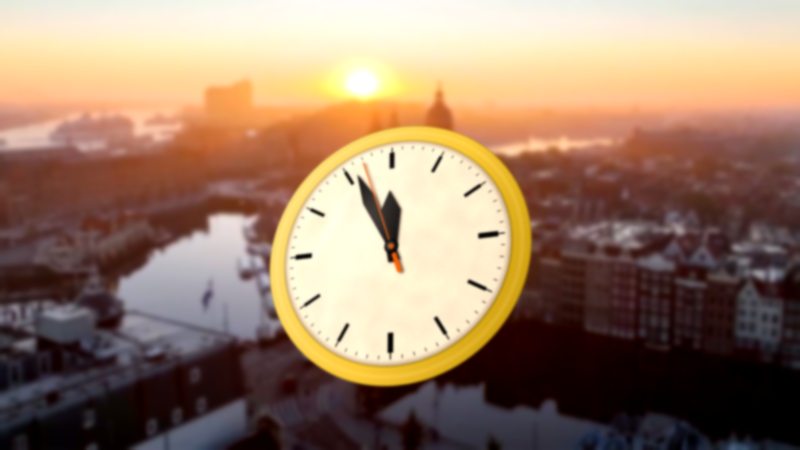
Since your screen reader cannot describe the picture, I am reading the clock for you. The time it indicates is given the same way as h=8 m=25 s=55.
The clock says h=11 m=55 s=57
